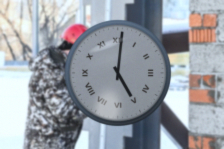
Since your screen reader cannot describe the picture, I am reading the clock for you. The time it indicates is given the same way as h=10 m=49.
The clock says h=5 m=1
